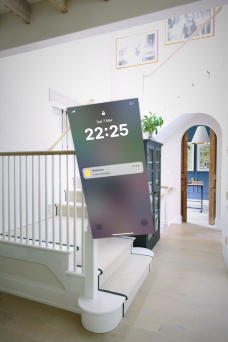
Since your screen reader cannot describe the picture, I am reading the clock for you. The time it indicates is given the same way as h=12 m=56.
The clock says h=22 m=25
